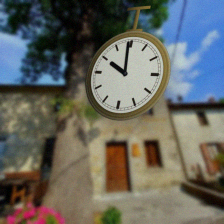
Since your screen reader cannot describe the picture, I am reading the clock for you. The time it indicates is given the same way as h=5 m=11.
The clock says h=9 m=59
